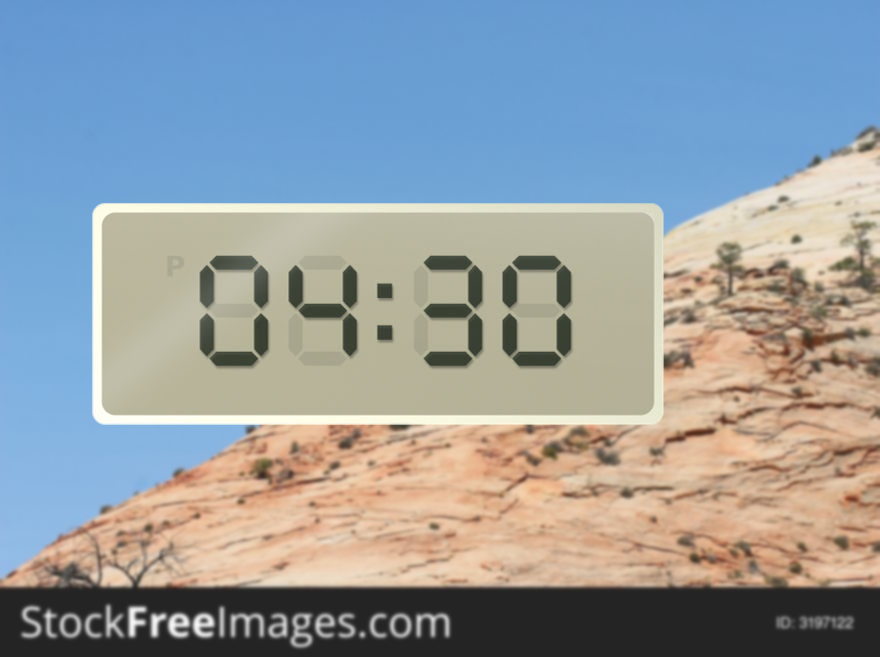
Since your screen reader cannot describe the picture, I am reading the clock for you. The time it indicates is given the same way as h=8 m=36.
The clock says h=4 m=30
